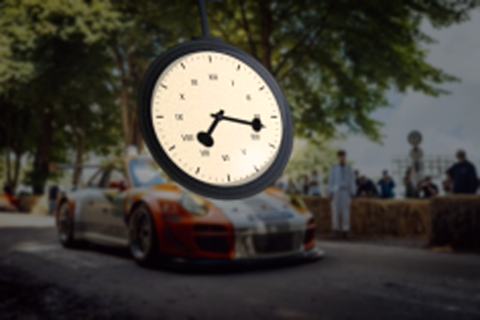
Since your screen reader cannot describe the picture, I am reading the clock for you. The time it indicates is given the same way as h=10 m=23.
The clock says h=7 m=17
